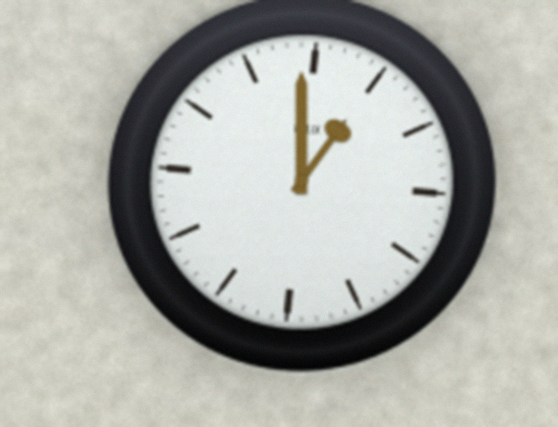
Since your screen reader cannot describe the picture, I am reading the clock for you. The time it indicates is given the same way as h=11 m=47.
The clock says h=12 m=59
